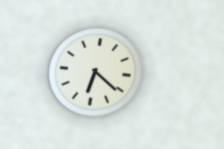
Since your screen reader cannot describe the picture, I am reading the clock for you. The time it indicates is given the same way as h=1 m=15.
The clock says h=6 m=21
